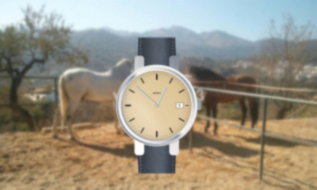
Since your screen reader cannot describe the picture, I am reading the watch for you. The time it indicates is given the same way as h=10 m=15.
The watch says h=12 m=52
